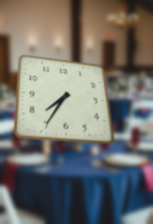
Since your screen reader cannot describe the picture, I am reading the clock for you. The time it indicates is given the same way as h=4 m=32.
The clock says h=7 m=35
